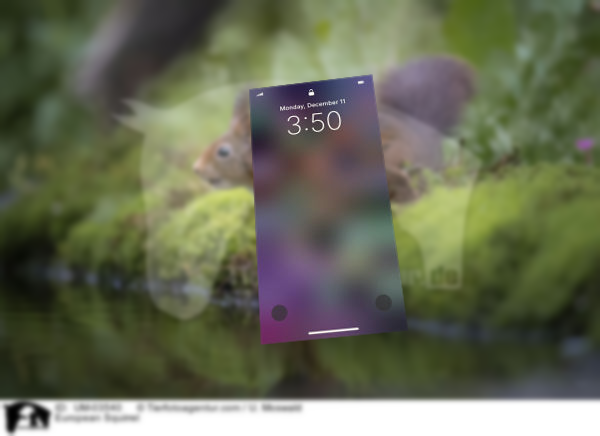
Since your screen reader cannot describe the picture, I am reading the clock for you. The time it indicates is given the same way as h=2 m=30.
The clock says h=3 m=50
